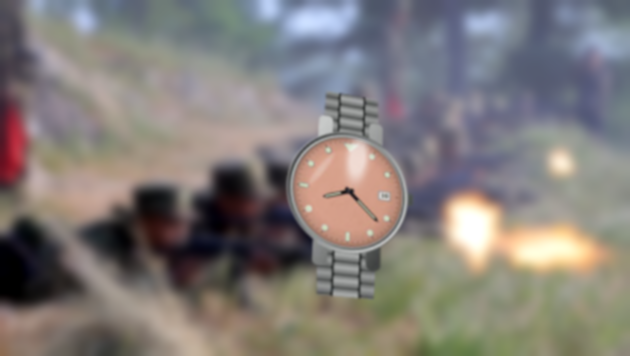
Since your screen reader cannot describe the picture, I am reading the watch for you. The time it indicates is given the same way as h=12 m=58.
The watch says h=8 m=22
